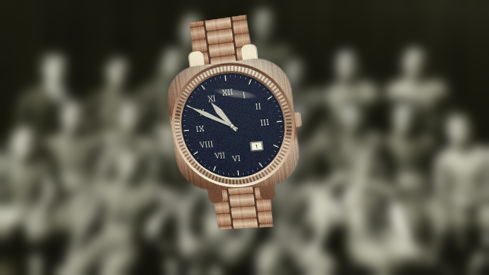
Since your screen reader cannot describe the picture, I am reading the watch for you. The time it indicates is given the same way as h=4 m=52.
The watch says h=10 m=50
